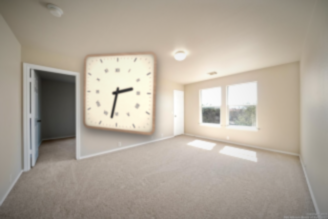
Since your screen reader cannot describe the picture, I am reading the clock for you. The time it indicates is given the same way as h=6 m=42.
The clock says h=2 m=32
